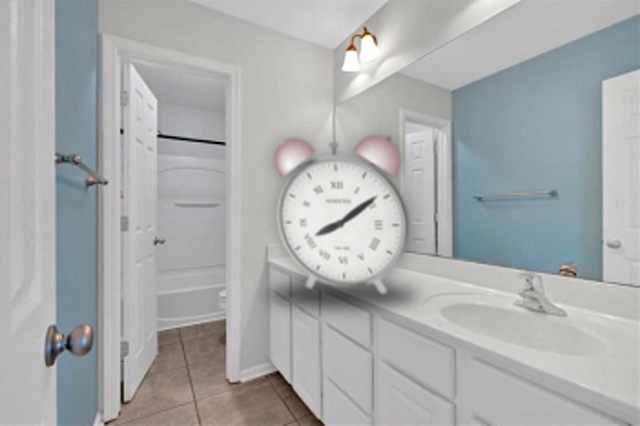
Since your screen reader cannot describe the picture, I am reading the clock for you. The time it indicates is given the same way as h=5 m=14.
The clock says h=8 m=9
